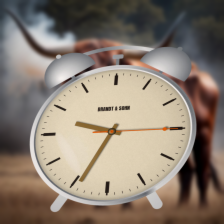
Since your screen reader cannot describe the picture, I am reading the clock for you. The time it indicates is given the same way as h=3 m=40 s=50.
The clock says h=9 m=34 s=15
